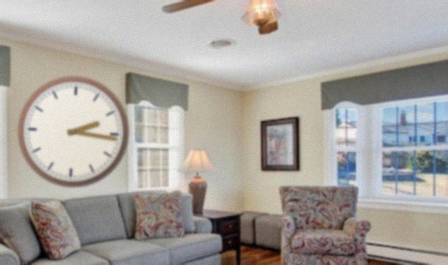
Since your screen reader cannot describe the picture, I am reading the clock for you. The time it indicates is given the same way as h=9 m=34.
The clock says h=2 m=16
